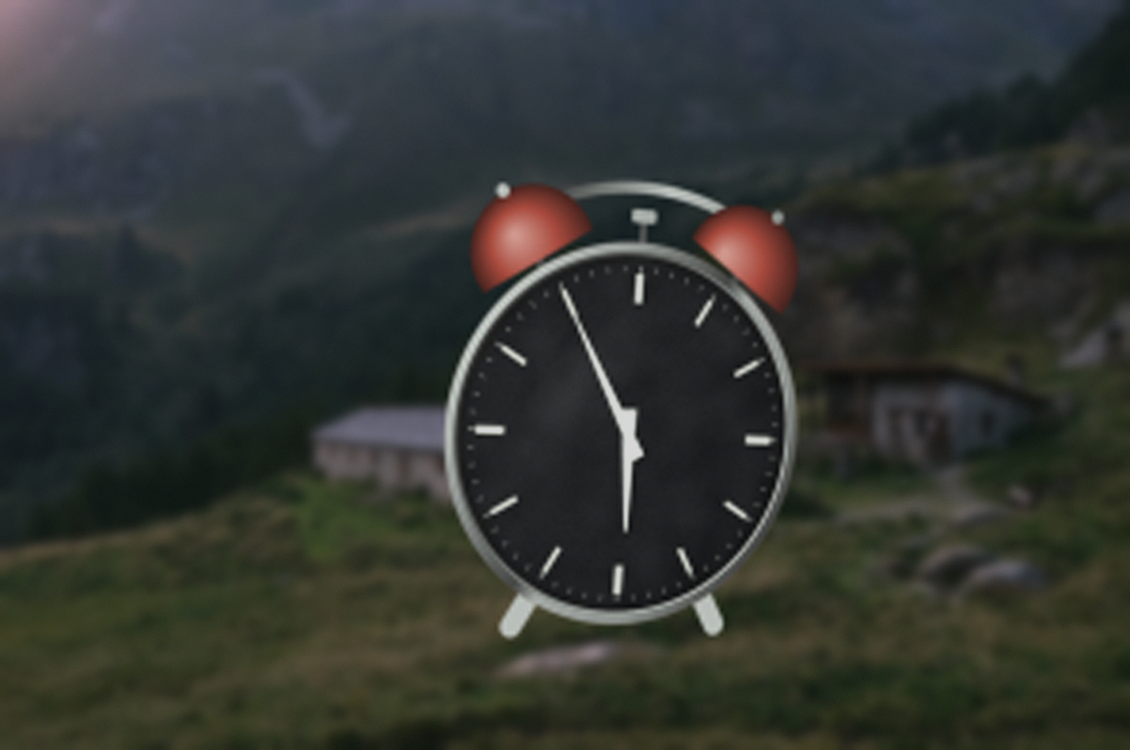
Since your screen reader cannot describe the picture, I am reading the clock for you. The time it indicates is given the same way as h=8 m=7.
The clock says h=5 m=55
